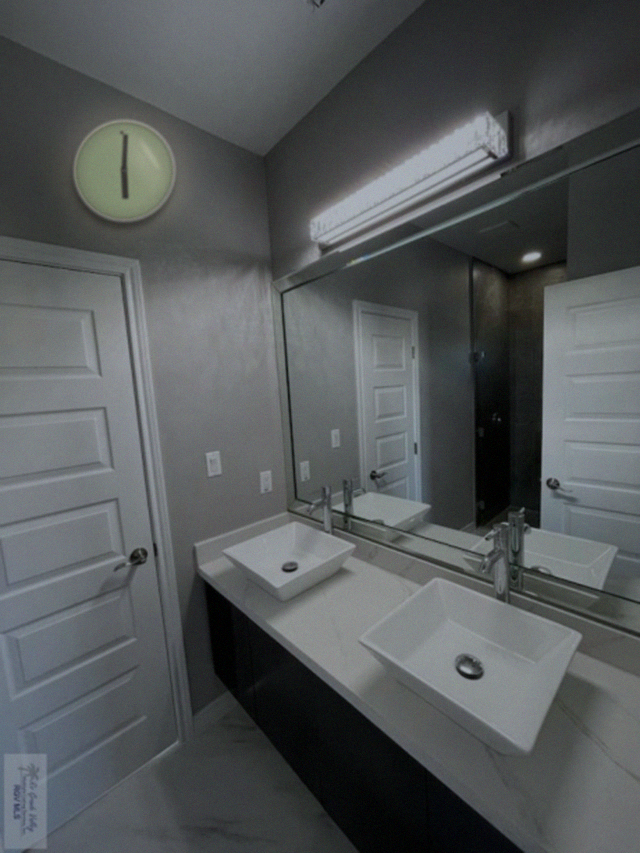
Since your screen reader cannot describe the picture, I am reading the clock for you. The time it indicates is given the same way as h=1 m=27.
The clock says h=6 m=1
